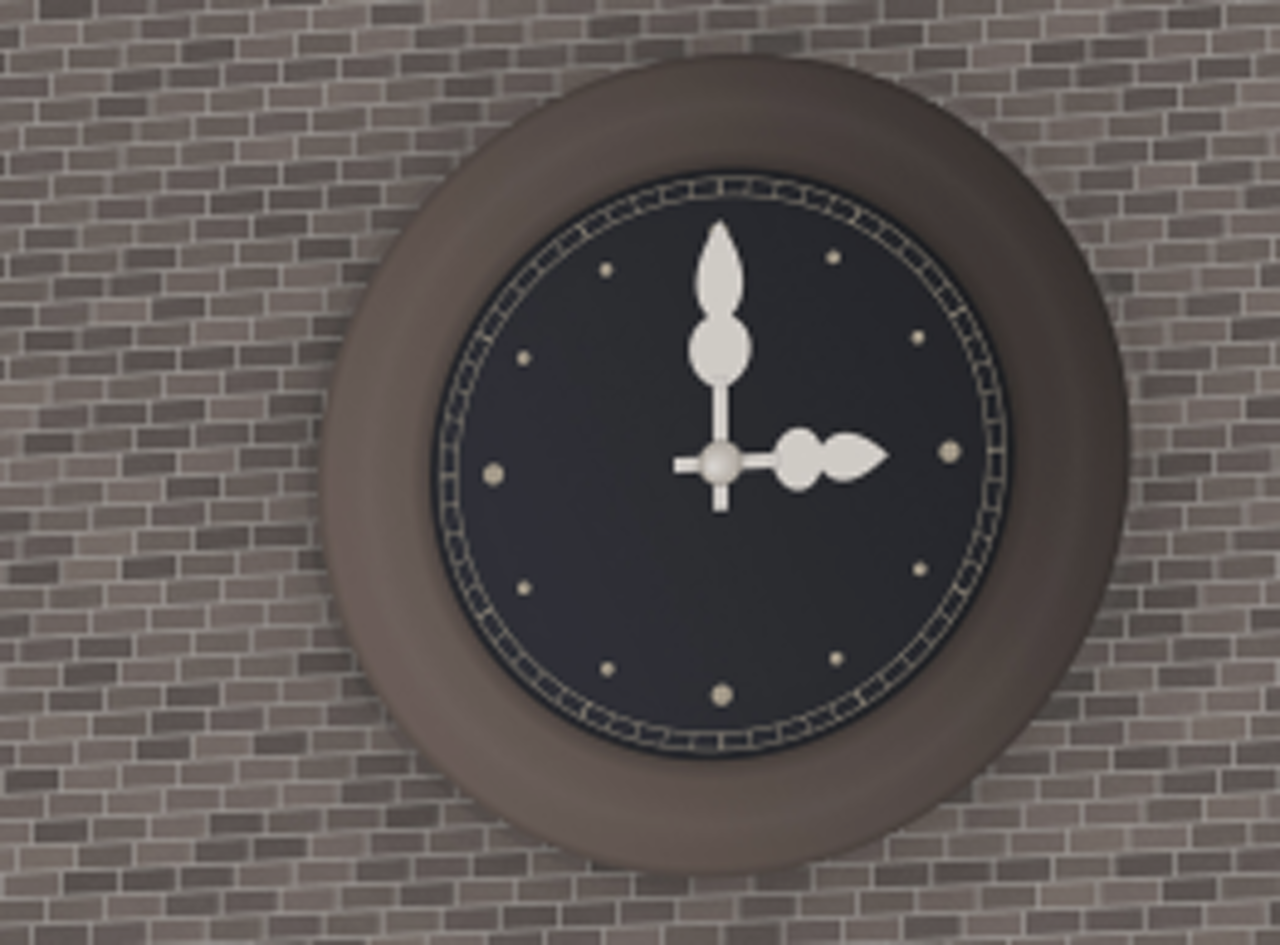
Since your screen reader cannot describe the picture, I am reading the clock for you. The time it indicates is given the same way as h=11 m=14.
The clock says h=3 m=0
